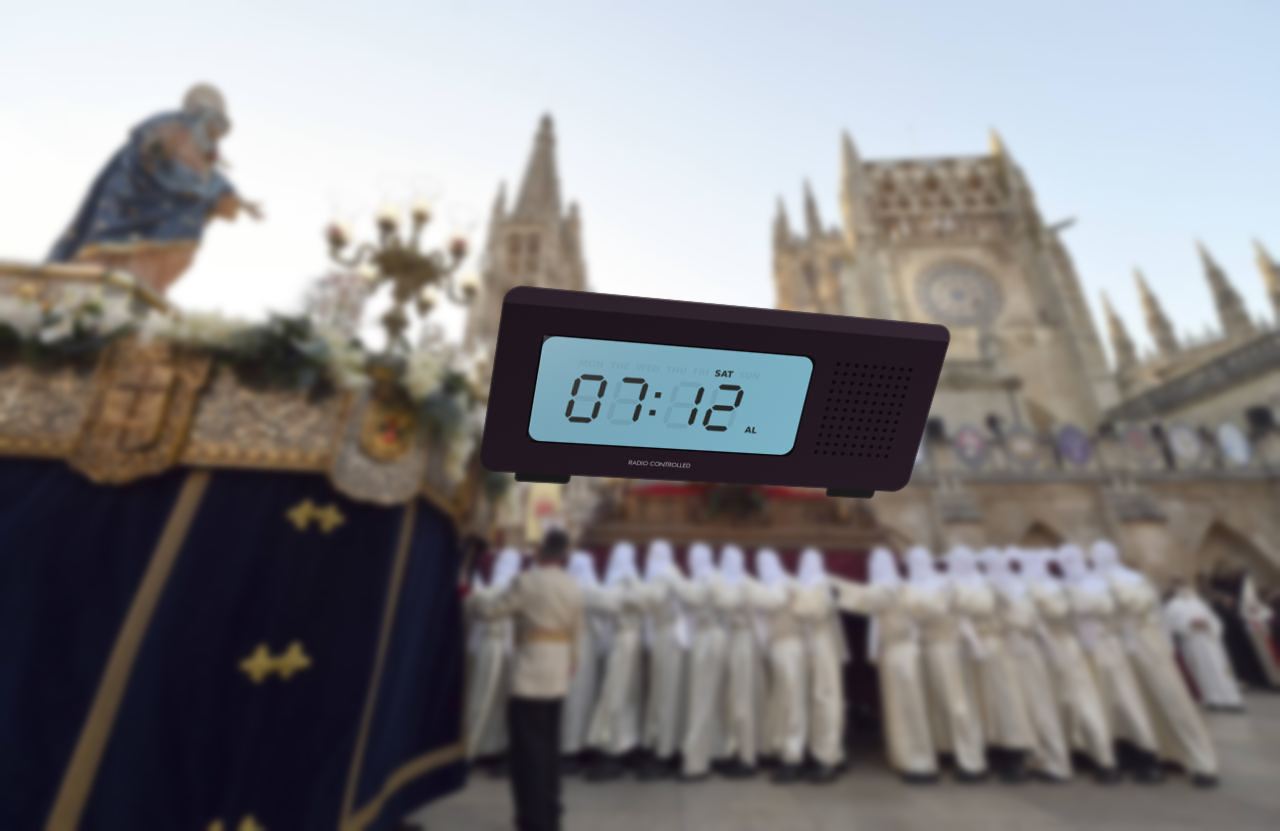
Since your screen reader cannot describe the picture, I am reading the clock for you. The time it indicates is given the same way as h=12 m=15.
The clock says h=7 m=12
